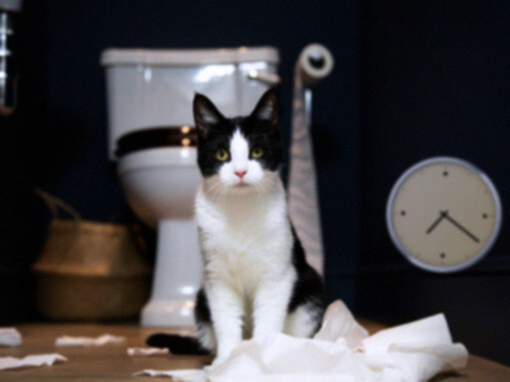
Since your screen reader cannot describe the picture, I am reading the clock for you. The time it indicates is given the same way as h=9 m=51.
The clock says h=7 m=21
